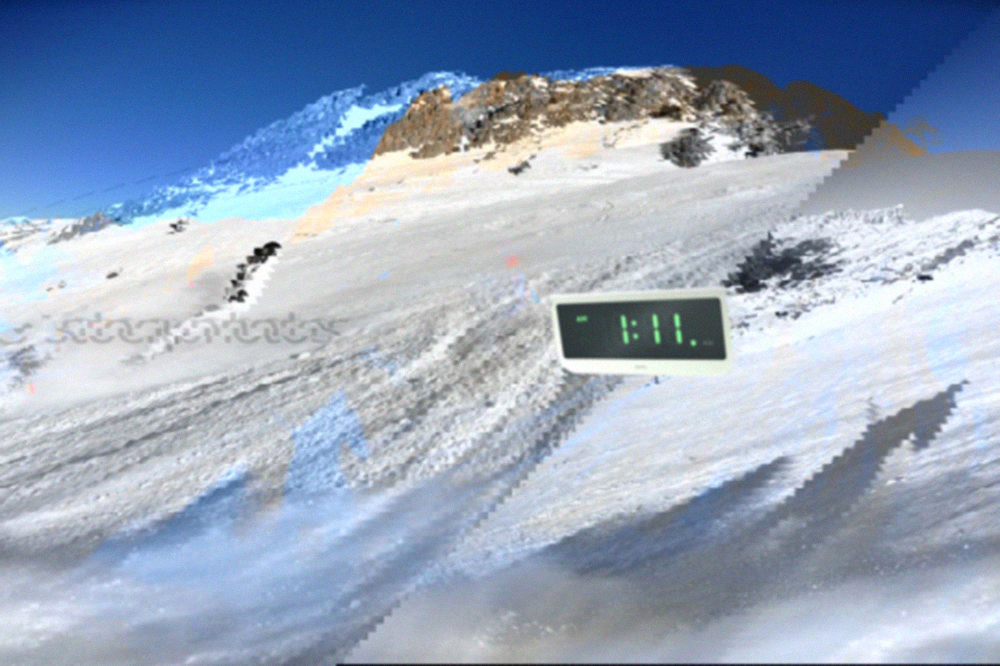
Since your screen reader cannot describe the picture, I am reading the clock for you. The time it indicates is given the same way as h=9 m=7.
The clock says h=1 m=11
